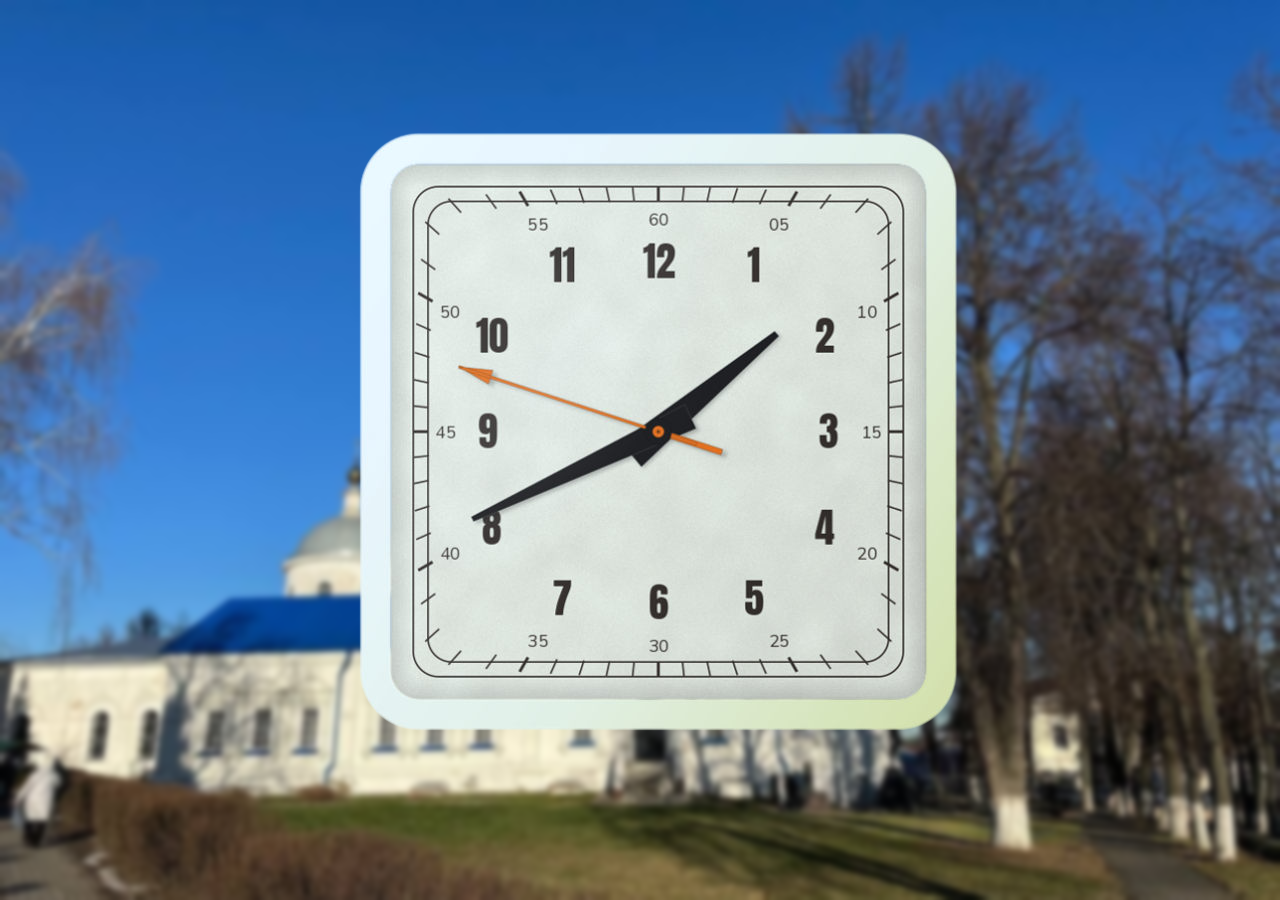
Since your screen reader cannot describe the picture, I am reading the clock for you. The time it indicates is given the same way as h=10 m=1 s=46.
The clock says h=1 m=40 s=48
